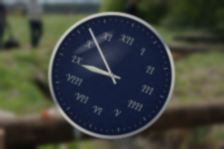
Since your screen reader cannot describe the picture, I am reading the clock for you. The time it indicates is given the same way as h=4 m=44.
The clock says h=8 m=52
